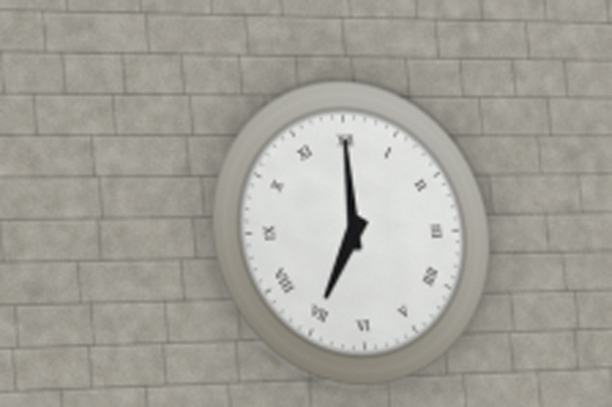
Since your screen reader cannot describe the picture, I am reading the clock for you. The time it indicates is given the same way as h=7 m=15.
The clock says h=7 m=0
